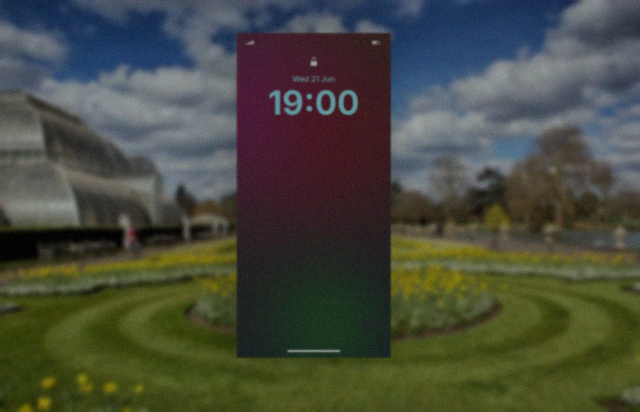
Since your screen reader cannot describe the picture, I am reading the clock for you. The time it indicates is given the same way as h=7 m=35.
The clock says h=19 m=0
